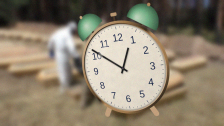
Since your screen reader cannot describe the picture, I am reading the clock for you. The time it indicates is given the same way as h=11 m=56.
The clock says h=12 m=51
